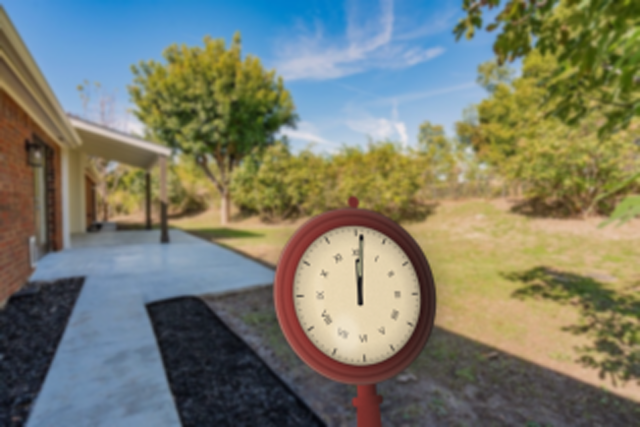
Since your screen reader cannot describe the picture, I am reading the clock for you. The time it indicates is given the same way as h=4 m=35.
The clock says h=12 m=1
